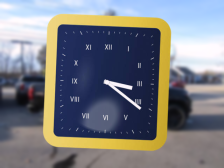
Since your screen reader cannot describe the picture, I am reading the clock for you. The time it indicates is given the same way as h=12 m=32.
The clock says h=3 m=21
